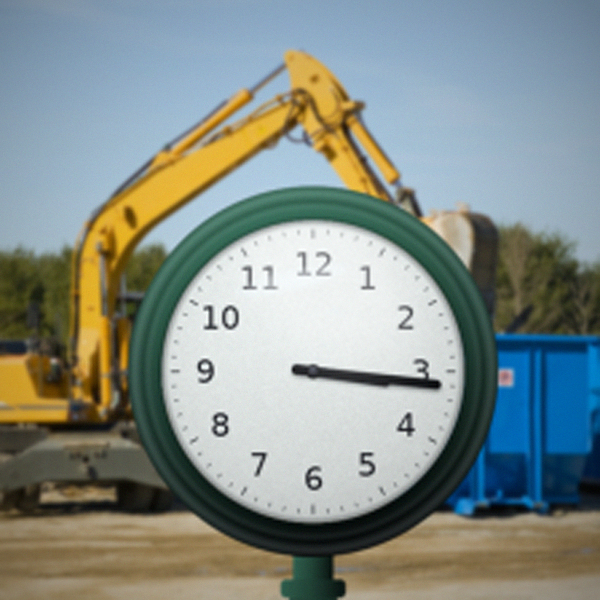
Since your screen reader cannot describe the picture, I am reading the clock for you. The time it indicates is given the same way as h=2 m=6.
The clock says h=3 m=16
